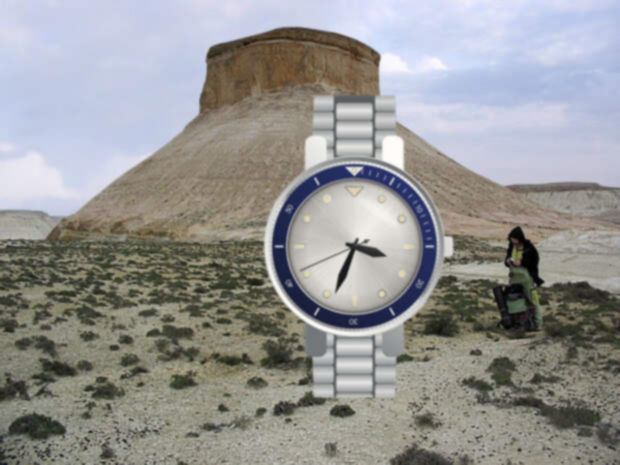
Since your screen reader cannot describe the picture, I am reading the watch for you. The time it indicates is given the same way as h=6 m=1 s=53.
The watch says h=3 m=33 s=41
